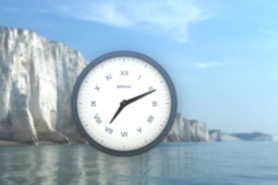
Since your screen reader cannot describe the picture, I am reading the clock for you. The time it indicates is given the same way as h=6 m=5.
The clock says h=7 m=11
